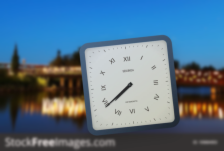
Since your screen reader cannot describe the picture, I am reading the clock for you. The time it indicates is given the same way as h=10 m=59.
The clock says h=7 m=39
